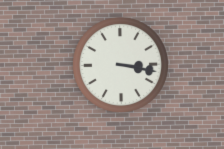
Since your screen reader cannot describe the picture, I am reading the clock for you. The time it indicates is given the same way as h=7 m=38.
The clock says h=3 m=17
